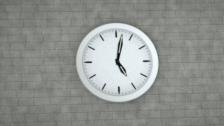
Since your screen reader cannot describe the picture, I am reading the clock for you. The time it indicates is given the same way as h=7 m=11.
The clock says h=5 m=2
